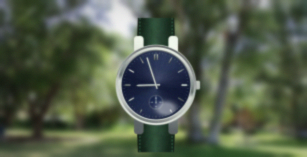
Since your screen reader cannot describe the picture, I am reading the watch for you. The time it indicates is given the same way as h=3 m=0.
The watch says h=8 m=57
